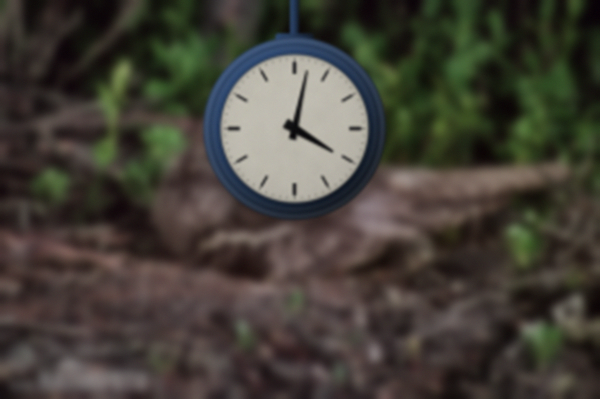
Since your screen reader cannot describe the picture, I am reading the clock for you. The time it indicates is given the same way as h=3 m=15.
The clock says h=4 m=2
